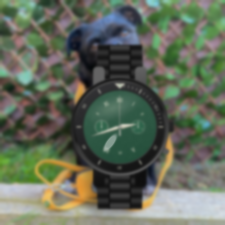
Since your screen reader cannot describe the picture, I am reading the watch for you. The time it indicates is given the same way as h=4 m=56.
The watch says h=2 m=42
